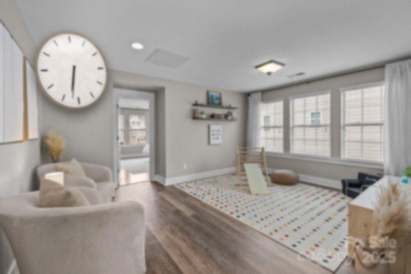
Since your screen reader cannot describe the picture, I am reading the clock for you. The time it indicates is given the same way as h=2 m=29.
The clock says h=6 m=32
